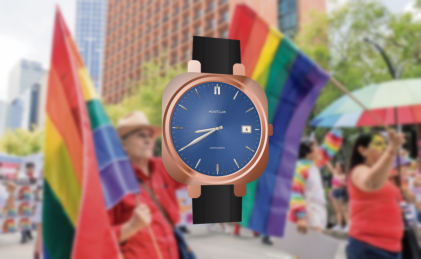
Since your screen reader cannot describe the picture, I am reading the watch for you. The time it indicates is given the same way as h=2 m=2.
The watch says h=8 m=40
